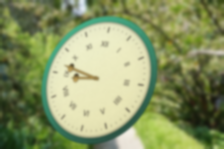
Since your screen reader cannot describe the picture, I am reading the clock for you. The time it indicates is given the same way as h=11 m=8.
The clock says h=8 m=47
